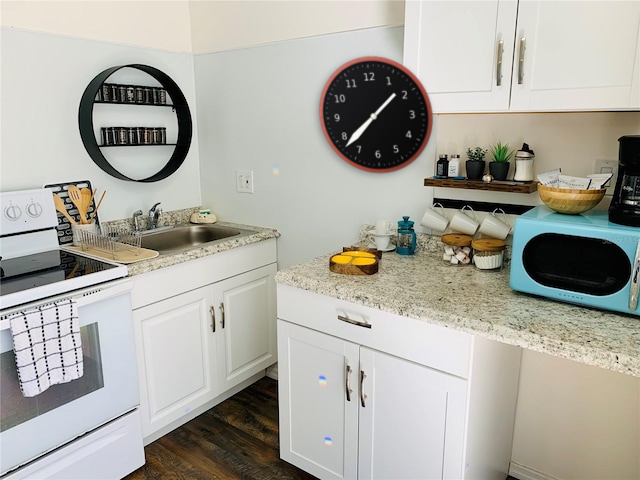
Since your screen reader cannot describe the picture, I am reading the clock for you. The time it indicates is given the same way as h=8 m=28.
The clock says h=1 m=38
